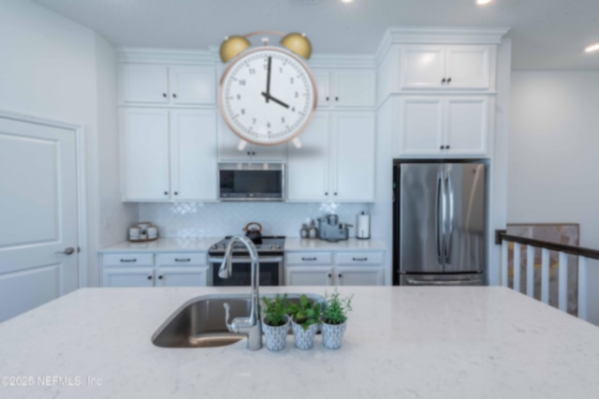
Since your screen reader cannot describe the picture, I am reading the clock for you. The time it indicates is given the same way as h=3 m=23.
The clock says h=4 m=1
